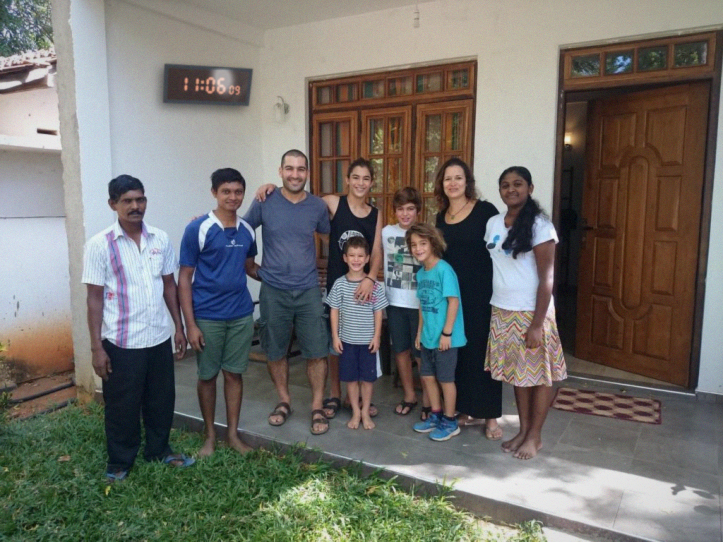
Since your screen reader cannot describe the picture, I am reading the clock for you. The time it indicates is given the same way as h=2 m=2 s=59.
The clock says h=11 m=6 s=9
